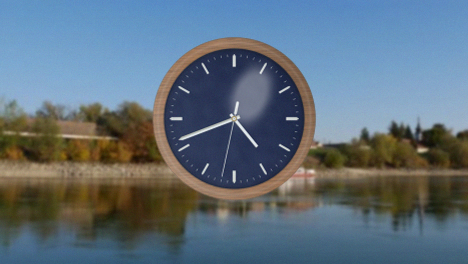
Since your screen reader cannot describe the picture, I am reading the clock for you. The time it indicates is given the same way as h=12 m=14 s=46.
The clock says h=4 m=41 s=32
